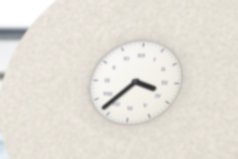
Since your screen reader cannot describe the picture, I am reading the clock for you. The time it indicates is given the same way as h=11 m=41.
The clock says h=3 m=37
